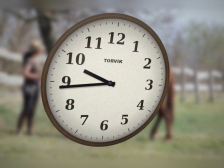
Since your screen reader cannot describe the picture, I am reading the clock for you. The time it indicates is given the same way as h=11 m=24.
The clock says h=9 m=44
